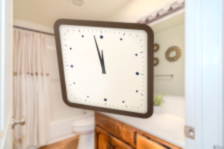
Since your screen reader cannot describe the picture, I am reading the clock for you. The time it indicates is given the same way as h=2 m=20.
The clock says h=11 m=58
